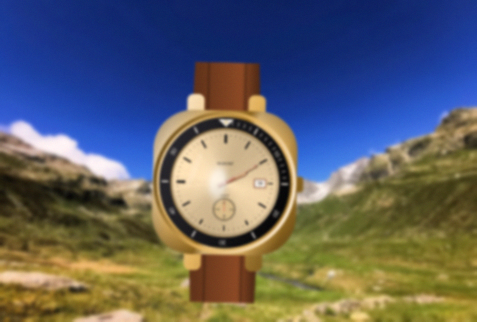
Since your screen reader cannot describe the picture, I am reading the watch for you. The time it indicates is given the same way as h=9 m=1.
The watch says h=2 m=10
